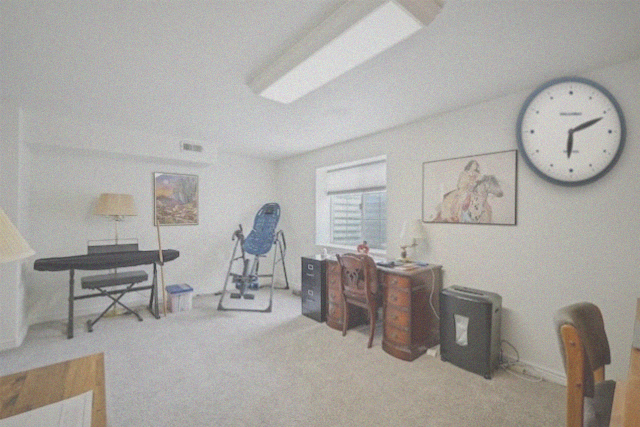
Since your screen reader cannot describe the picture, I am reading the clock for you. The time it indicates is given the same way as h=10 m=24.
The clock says h=6 m=11
